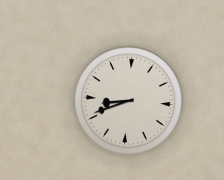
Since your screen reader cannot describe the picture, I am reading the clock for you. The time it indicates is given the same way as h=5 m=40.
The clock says h=8 m=41
